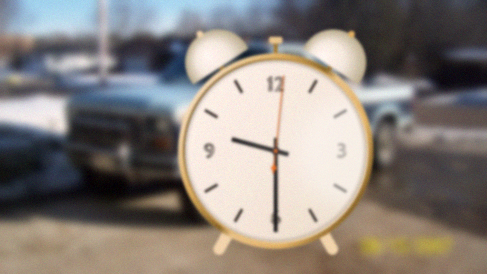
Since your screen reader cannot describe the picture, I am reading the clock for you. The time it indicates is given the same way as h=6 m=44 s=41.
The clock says h=9 m=30 s=1
